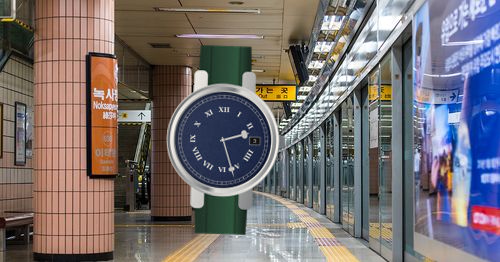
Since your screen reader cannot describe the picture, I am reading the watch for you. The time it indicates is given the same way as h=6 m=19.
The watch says h=2 m=27
